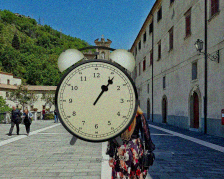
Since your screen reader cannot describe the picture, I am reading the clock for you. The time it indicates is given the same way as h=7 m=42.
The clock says h=1 m=6
